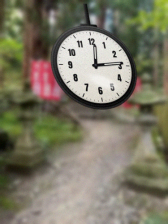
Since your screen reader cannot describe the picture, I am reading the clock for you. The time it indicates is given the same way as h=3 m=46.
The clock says h=12 m=14
